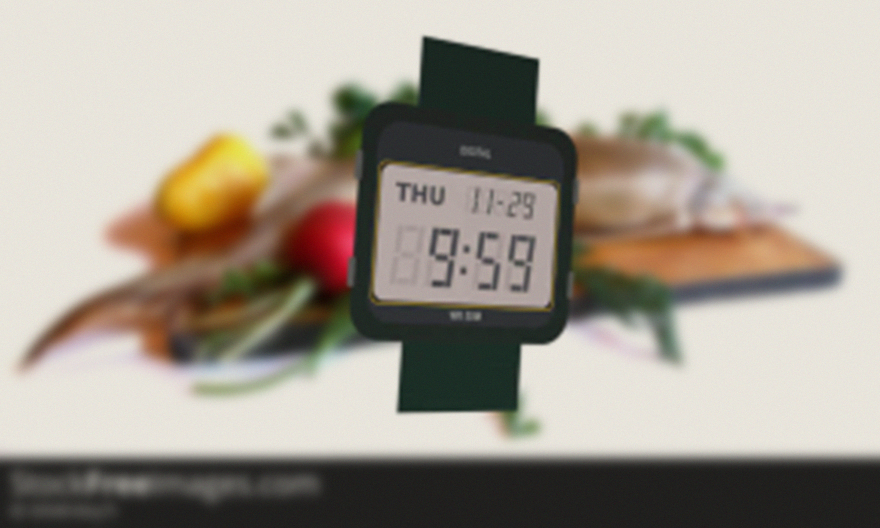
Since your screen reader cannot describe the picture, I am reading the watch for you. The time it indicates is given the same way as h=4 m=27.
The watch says h=9 m=59
